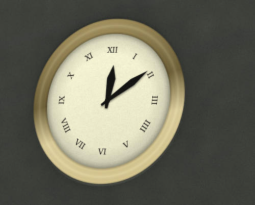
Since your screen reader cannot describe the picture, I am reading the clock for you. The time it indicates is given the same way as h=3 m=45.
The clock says h=12 m=9
